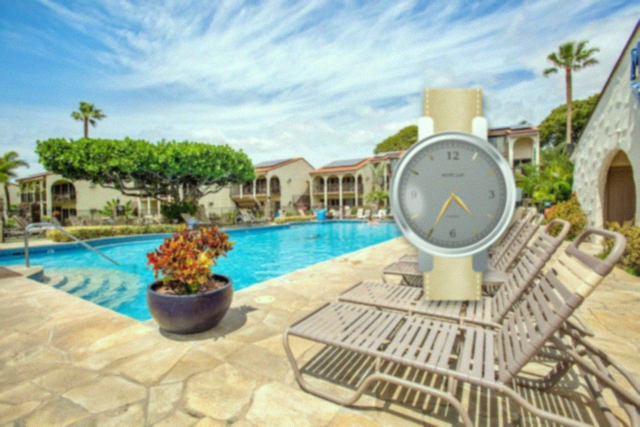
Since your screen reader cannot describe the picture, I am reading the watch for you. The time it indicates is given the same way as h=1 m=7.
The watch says h=4 m=35
